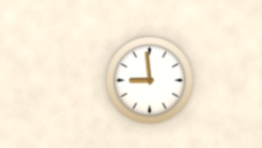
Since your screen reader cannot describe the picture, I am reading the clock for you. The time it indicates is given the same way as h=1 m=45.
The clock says h=8 m=59
